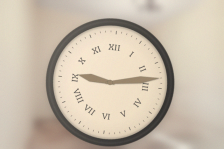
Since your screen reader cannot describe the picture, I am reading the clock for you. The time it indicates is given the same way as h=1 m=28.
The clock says h=9 m=13
